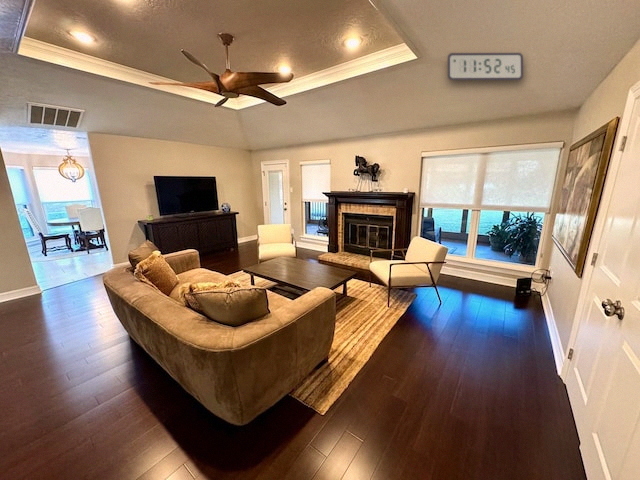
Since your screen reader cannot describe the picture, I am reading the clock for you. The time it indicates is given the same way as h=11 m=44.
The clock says h=11 m=52
